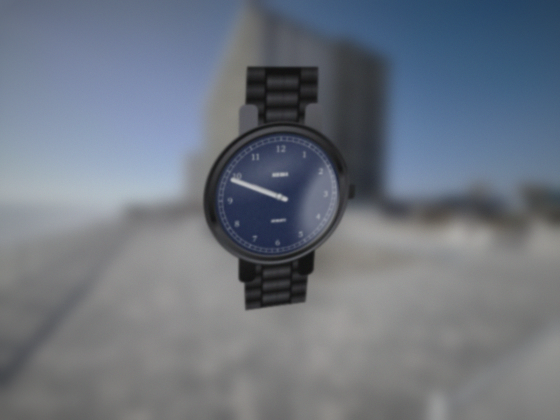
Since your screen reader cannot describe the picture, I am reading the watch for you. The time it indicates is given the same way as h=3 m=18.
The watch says h=9 m=49
